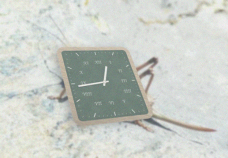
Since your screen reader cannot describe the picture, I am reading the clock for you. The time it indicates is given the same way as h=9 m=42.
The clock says h=12 m=44
